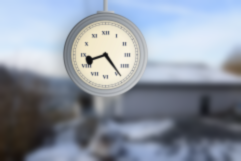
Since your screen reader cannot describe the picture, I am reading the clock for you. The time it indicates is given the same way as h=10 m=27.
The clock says h=8 m=24
